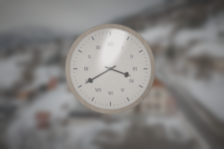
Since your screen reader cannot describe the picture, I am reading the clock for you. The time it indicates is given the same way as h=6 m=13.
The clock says h=3 m=40
